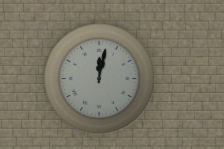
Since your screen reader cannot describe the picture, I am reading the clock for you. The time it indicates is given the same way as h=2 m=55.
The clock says h=12 m=2
